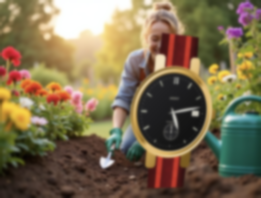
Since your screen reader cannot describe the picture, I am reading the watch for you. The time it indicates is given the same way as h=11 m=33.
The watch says h=5 m=13
